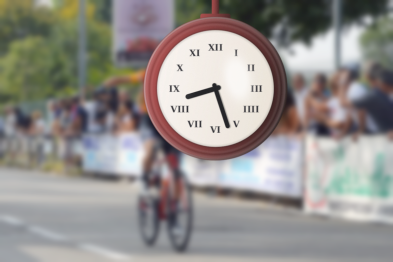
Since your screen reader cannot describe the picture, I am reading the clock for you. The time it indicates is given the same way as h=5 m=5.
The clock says h=8 m=27
